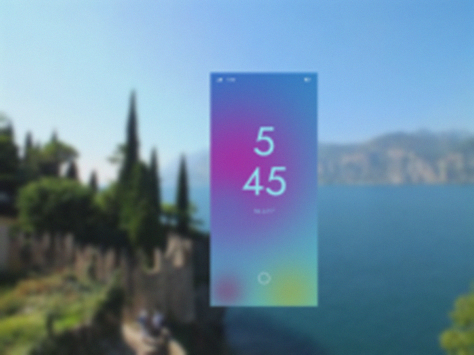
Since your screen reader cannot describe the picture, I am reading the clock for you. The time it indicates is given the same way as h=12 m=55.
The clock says h=5 m=45
